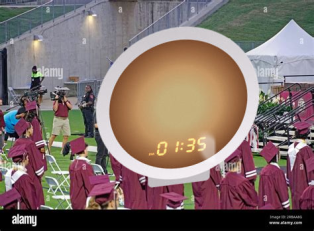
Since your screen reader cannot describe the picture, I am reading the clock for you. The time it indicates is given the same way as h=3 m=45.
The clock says h=1 m=35
